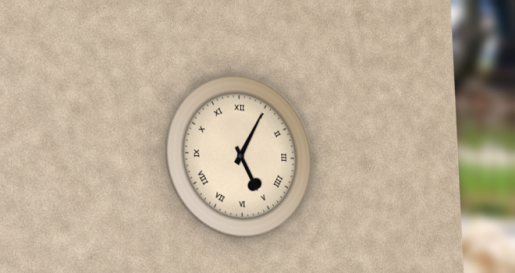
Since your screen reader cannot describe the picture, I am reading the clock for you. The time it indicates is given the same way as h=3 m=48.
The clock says h=5 m=5
